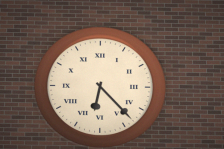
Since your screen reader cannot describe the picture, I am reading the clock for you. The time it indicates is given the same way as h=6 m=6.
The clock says h=6 m=23
